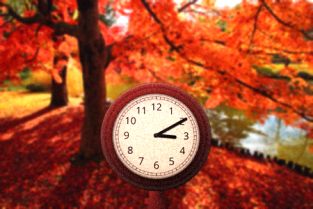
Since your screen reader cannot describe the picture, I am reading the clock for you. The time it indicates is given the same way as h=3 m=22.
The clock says h=3 m=10
